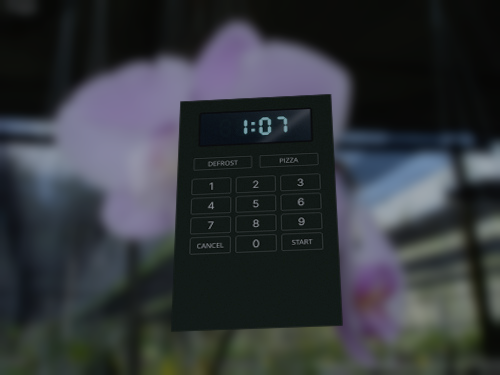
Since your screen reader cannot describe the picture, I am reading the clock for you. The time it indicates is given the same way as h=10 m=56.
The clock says h=1 m=7
